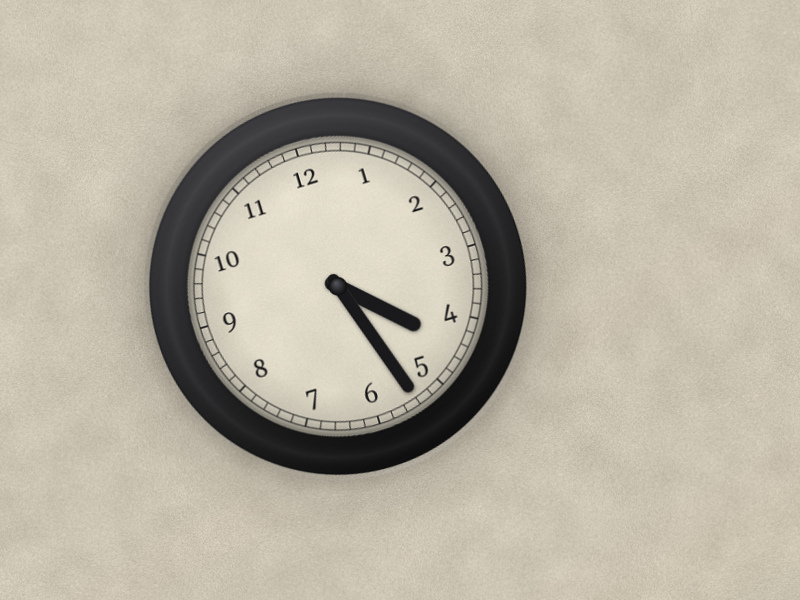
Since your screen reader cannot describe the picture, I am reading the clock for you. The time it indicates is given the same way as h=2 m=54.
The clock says h=4 m=27
